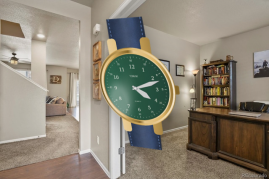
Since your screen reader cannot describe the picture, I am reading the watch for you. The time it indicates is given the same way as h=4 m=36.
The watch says h=4 m=12
